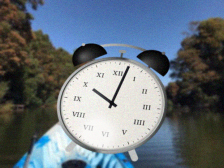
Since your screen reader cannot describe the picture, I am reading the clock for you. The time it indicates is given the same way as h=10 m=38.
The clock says h=10 m=2
